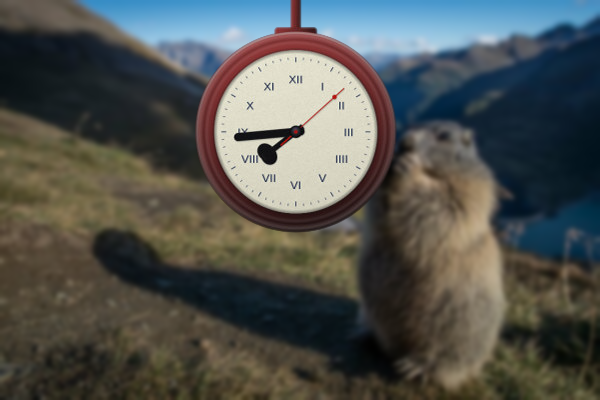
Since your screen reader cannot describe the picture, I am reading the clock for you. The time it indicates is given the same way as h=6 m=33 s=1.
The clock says h=7 m=44 s=8
